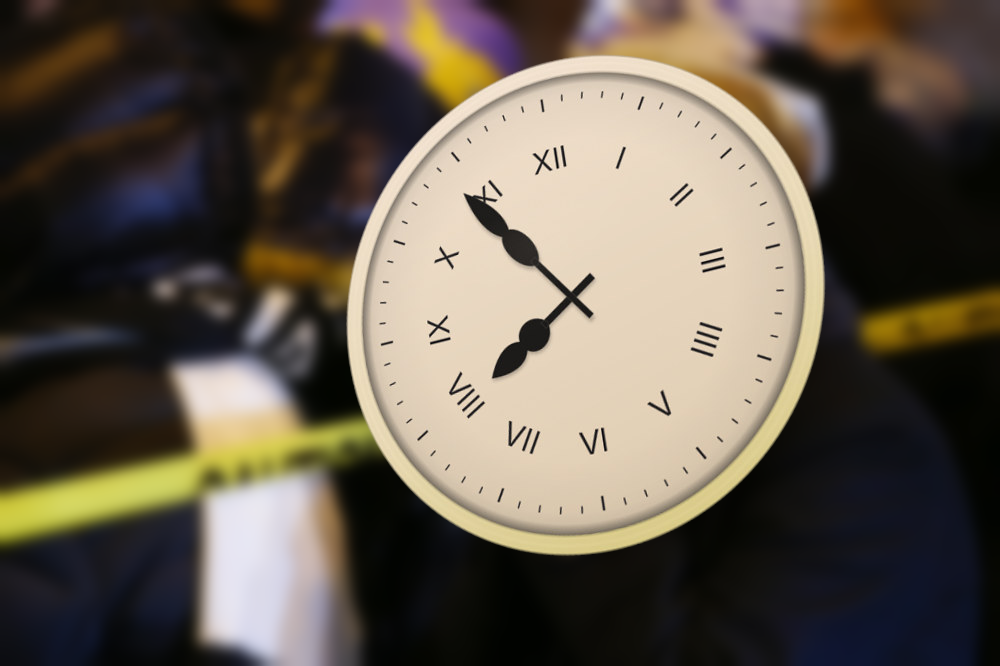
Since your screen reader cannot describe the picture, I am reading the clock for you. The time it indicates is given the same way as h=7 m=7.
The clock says h=7 m=54
